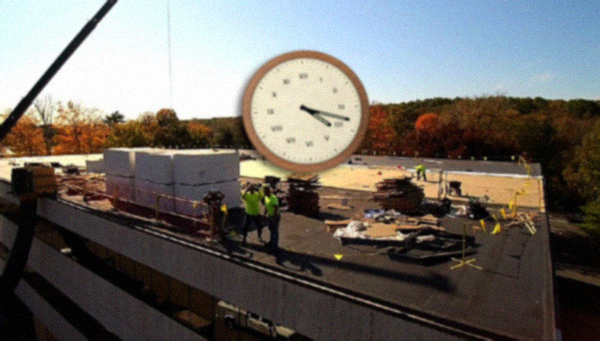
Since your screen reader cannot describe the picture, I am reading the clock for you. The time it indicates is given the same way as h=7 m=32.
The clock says h=4 m=18
